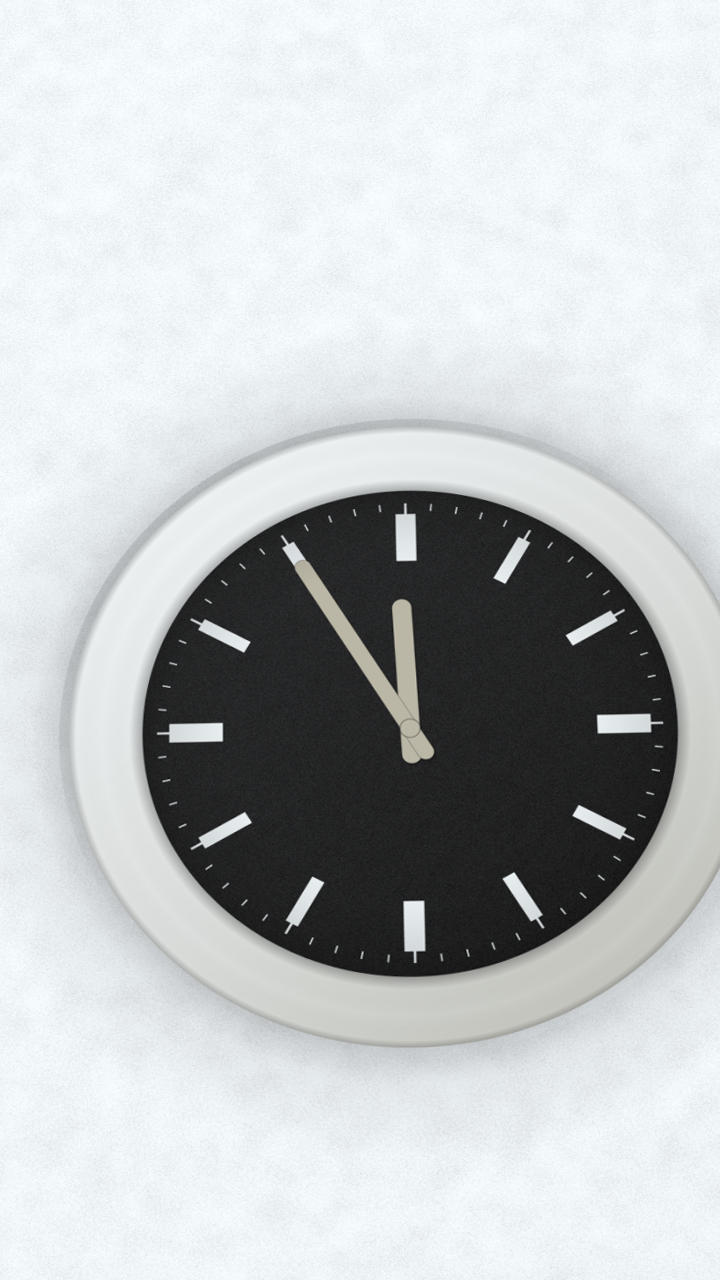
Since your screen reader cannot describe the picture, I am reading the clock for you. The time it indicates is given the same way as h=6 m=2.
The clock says h=11 m=55
